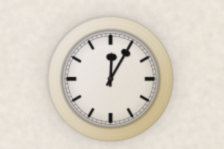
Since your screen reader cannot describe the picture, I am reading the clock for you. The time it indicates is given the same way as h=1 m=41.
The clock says h=12 m=5
